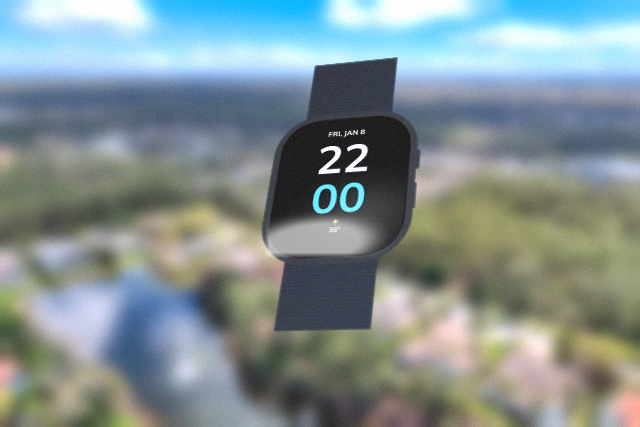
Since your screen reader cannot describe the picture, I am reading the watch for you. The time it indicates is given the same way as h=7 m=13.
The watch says h=22 m=0
